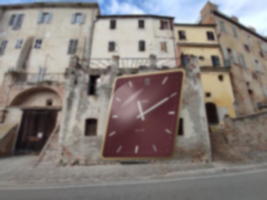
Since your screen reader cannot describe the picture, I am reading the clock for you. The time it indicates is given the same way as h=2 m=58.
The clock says h=11 m=10
